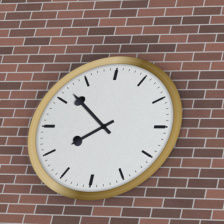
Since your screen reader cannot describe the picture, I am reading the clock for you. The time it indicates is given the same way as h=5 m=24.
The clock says h=7 m=52
